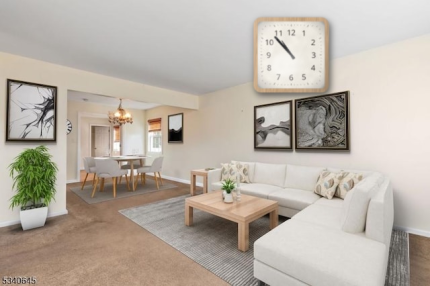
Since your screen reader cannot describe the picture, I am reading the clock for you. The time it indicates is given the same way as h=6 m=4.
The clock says h=10 m=53
